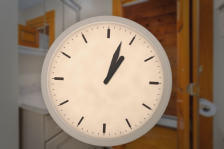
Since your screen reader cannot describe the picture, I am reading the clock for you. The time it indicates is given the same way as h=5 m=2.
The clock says h=1 m=3
